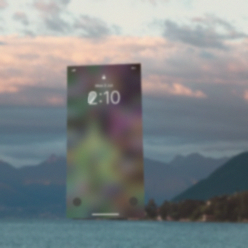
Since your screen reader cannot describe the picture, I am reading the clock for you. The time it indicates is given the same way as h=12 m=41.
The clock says h=2 m=10
